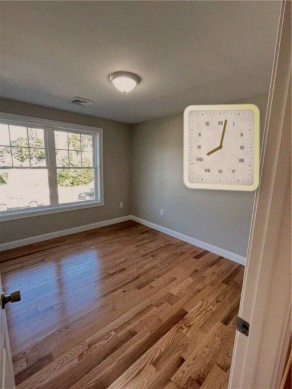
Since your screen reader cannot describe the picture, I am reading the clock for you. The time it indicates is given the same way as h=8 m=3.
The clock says h=8 m=2
